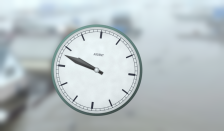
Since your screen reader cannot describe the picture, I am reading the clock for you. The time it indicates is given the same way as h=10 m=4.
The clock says h=9 m=48
